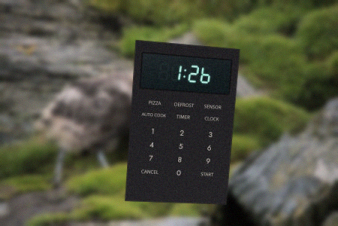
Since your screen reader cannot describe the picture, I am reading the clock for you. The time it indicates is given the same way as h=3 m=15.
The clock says h=1 m=26
